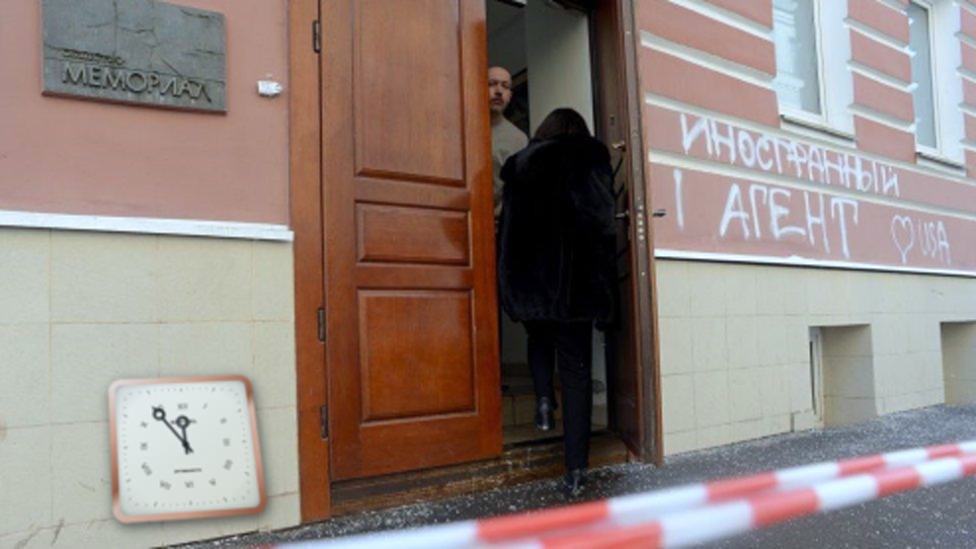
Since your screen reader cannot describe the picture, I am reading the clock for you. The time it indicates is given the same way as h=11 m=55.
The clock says h=11 m=54
